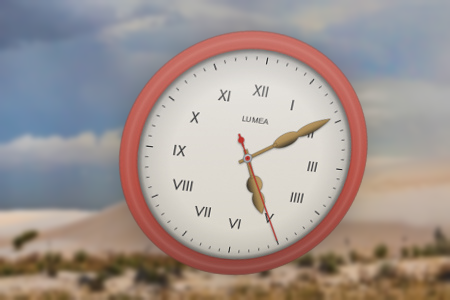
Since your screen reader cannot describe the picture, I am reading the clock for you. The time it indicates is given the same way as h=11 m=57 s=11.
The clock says h=5 m=9 s=25
